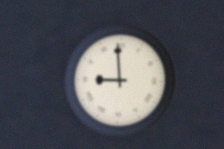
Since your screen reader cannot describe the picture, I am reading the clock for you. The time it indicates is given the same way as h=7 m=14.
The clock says h=8 m=59
